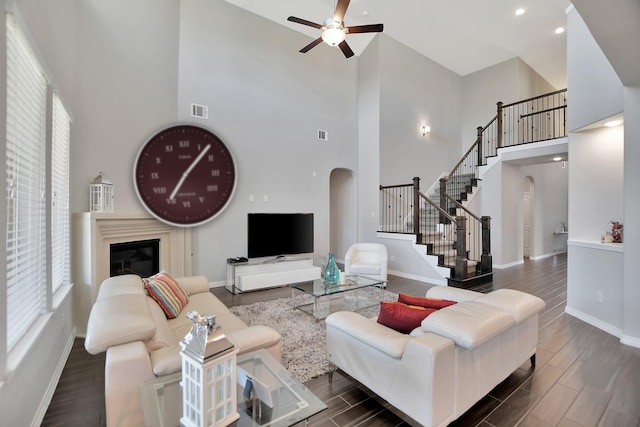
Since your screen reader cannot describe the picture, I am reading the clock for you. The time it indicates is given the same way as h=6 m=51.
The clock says h=7 m=7
